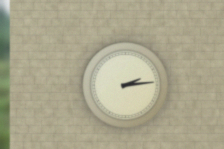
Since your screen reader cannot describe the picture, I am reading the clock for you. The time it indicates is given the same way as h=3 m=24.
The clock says h=2 m=14
